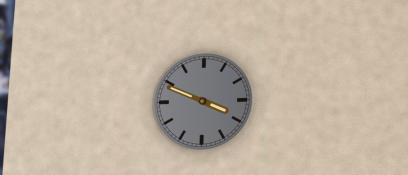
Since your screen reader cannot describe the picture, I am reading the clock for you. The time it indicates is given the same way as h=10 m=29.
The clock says h=3 m=49
